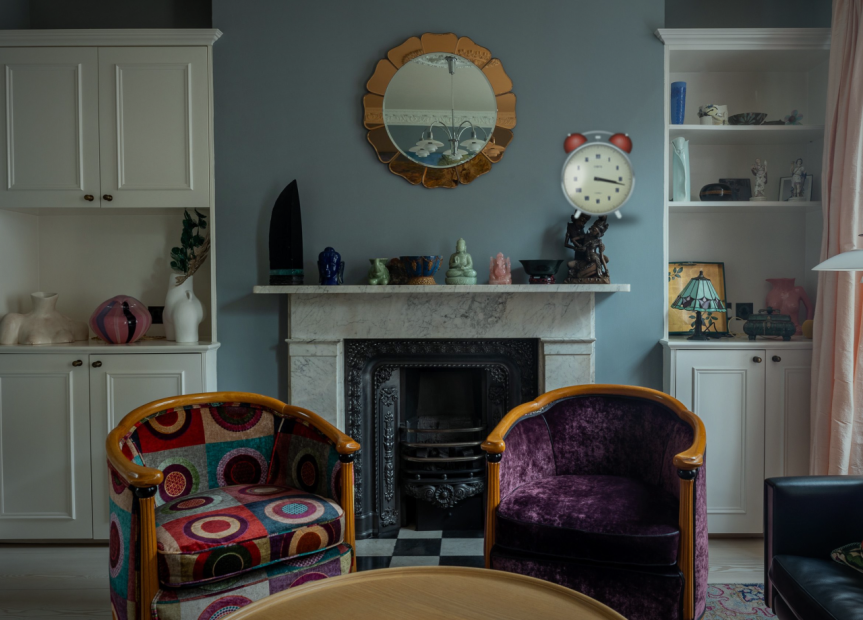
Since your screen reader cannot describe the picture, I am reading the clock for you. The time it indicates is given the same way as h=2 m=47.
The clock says h=3 m=17
